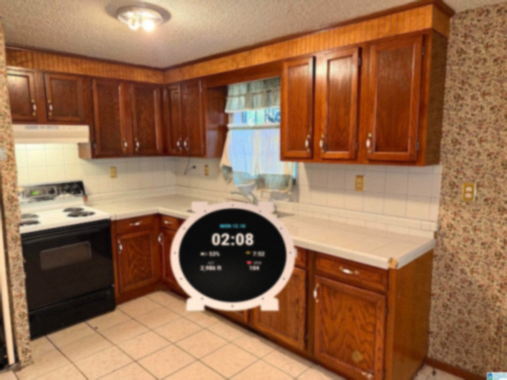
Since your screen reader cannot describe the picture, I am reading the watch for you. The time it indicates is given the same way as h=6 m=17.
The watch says h=2 m=8
